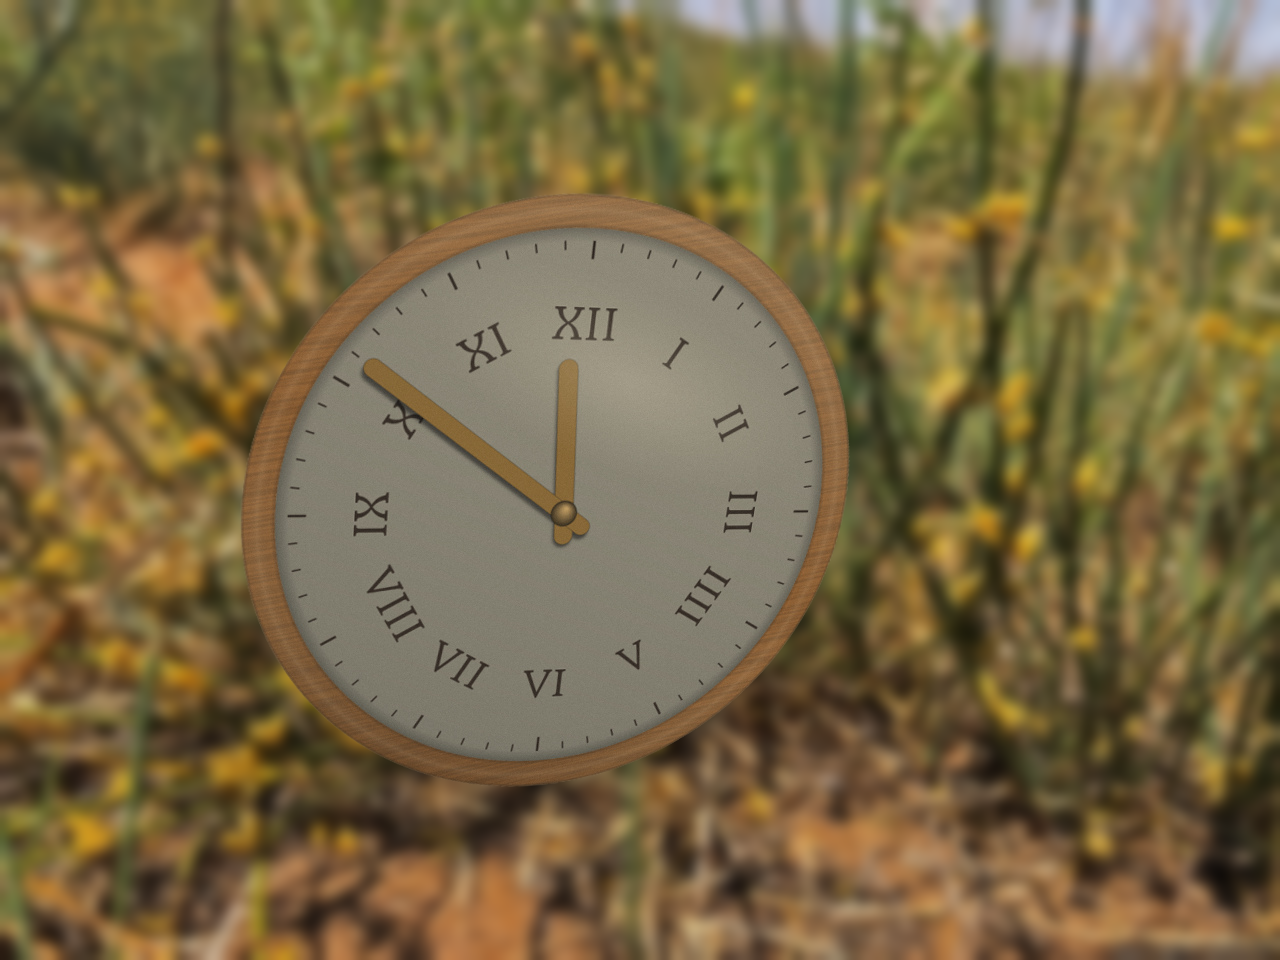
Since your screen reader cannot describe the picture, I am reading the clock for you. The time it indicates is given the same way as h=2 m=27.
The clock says h=11 m=51
